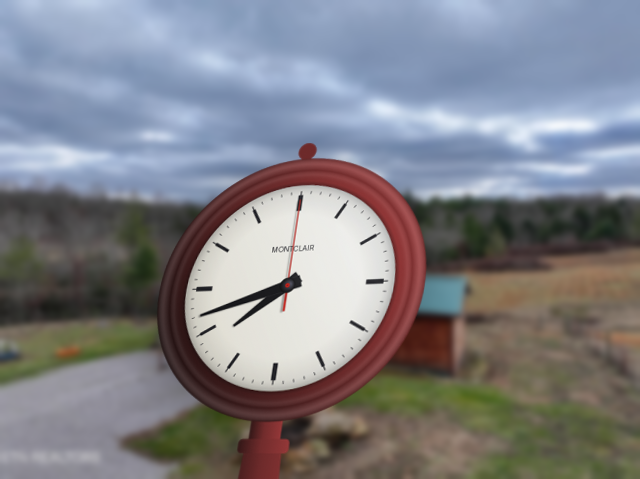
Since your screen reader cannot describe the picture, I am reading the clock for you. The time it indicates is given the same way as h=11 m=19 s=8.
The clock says h=7 m=42 s=0
